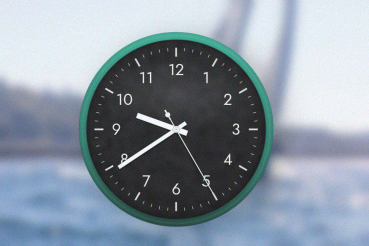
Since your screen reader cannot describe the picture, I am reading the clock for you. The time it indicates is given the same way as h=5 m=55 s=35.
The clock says h=9 m=39 s=25
